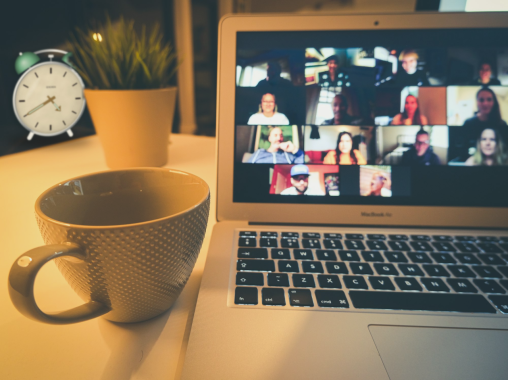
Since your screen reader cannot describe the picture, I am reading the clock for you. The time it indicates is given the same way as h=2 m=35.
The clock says h=4 m=40
